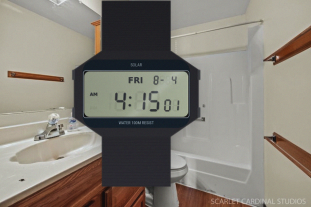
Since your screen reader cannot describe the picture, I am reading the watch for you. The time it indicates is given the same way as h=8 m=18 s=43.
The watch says h=4 m=15 s=1
